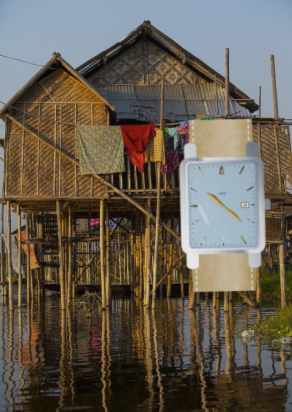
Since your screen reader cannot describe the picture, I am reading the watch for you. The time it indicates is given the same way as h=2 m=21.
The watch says h=10 m=22
